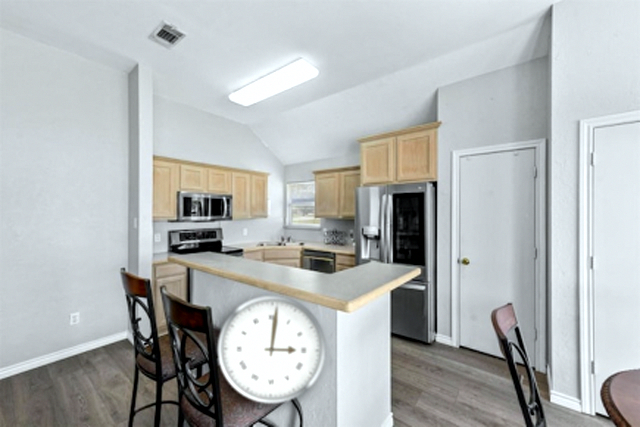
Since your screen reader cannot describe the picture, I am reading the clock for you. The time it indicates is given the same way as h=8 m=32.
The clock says h=3 m=1
